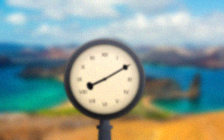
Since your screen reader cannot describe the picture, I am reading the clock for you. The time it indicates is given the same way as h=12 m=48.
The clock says h=8 m=10
